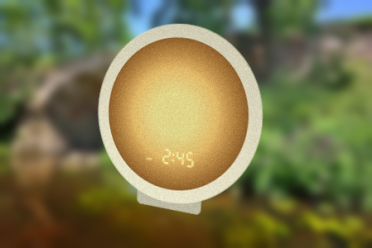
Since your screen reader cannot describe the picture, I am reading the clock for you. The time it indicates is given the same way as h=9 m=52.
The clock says h=2 m=45
